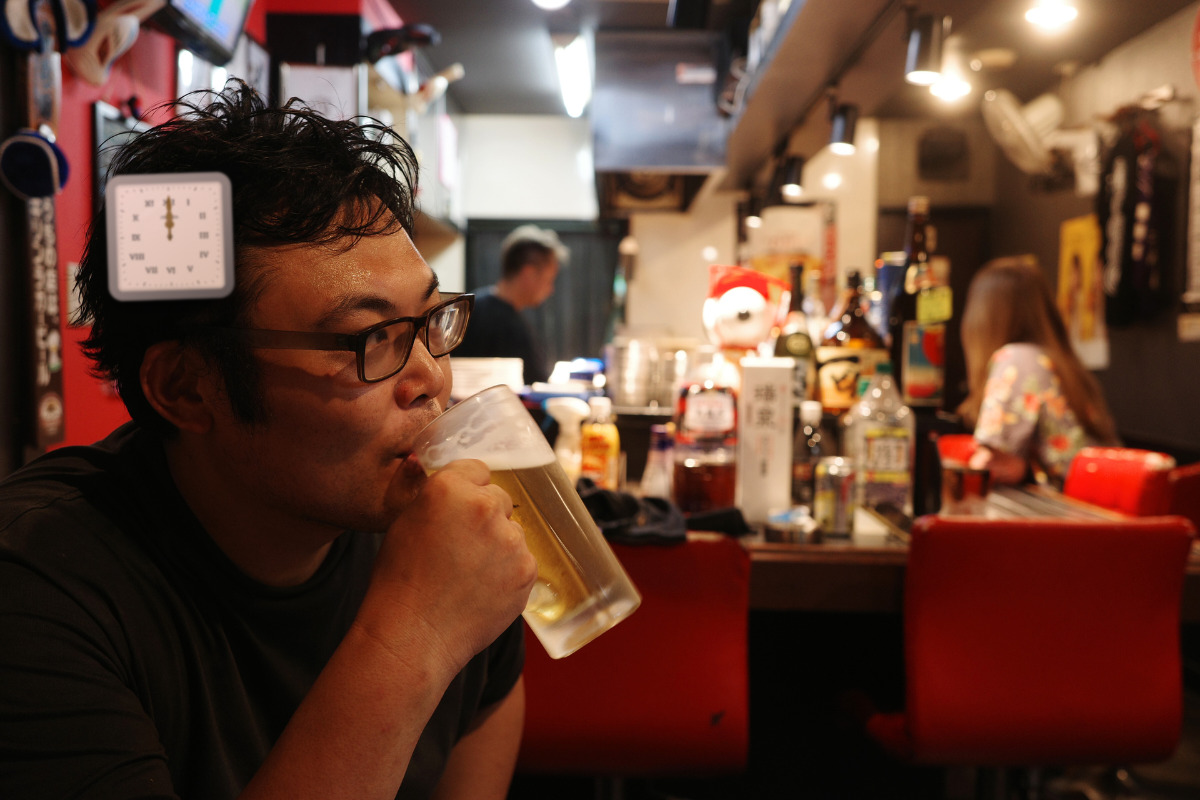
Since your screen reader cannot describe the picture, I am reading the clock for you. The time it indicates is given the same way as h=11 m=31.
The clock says h=12 m=0
